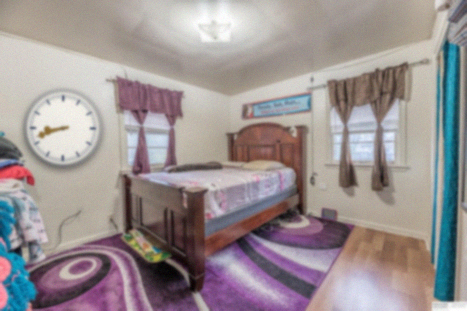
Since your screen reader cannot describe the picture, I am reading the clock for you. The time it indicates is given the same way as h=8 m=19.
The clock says h=8 m=42
